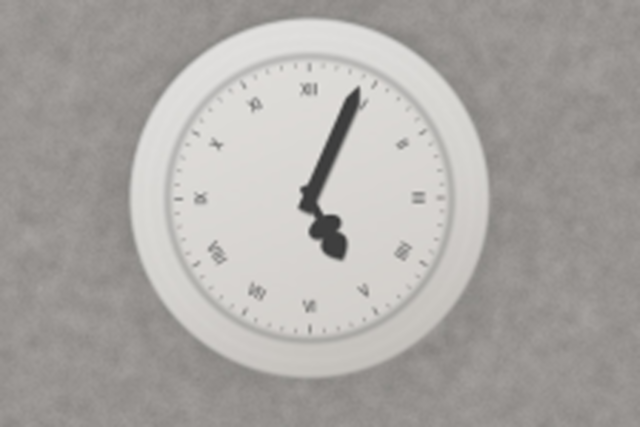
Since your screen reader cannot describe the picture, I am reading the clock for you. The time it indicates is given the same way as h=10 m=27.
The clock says h=5 m=4
